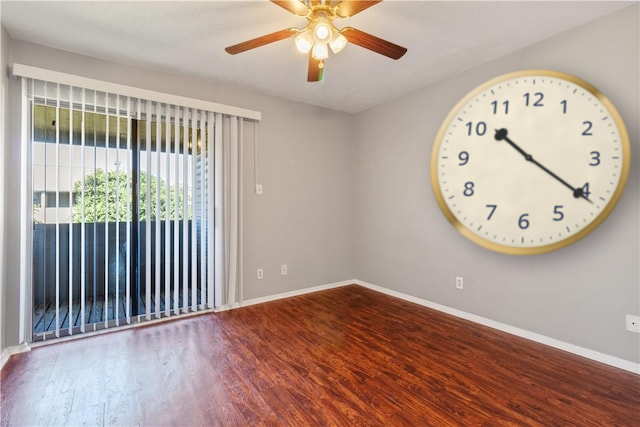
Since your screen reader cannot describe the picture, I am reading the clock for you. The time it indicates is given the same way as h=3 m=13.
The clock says h=10 m=21
